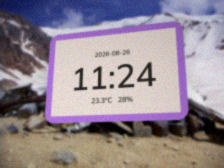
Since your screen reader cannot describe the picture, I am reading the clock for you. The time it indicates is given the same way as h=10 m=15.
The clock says h=11 m=24
